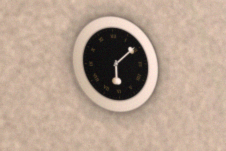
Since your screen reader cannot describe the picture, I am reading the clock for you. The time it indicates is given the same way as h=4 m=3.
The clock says h=6 m=9
